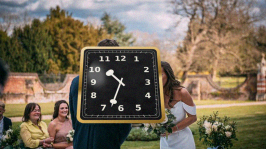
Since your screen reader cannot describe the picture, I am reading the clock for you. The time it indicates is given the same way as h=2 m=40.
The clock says h=10 m=33
